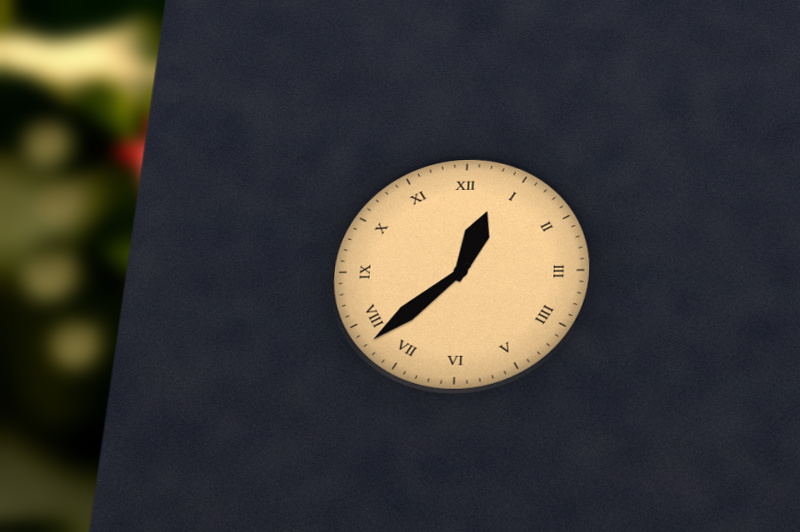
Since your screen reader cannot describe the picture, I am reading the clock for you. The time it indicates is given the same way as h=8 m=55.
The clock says h=12 m=38
